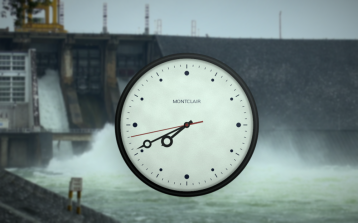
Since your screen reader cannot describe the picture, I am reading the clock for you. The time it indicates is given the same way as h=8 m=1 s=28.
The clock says h=7 m=40 s=43
